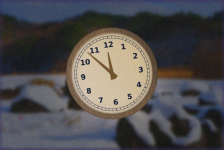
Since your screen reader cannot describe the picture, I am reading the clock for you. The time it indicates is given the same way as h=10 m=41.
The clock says h=11 m=53
